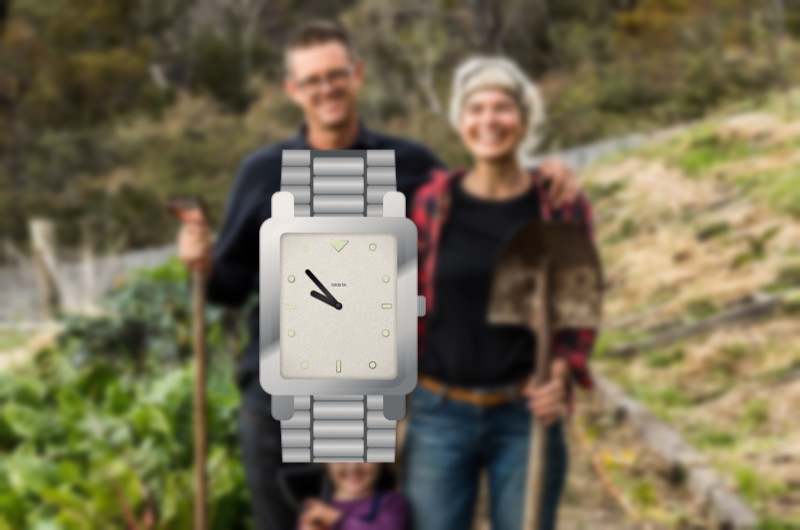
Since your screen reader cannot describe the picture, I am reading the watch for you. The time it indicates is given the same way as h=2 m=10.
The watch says h=9 m=53
